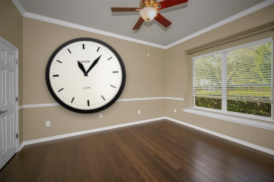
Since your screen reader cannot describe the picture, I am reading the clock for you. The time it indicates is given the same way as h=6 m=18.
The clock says h=11 m=7
